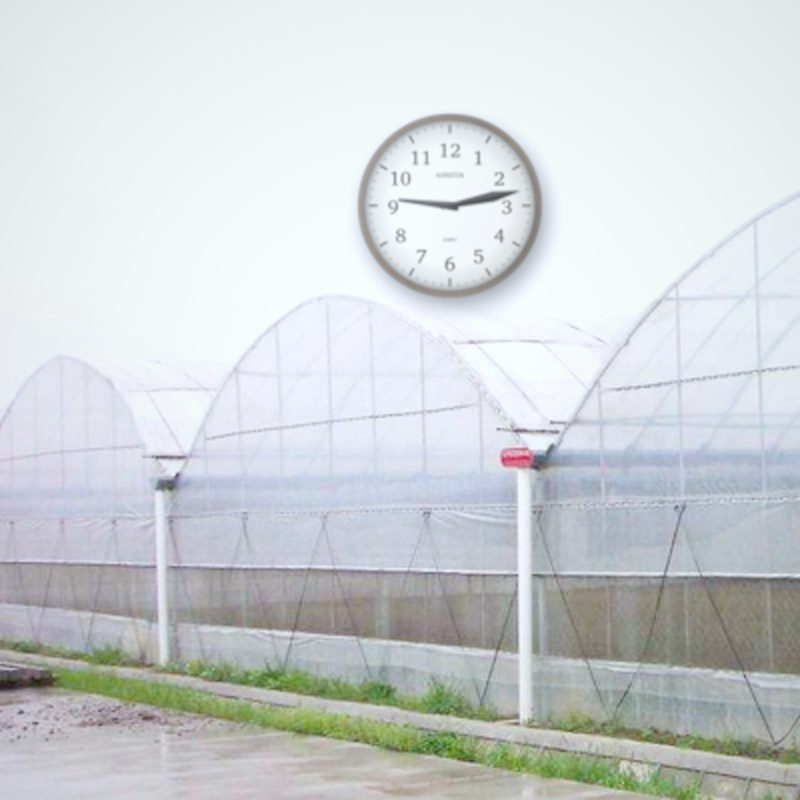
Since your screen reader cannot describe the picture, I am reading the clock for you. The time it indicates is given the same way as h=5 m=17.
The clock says h=9 m=13
